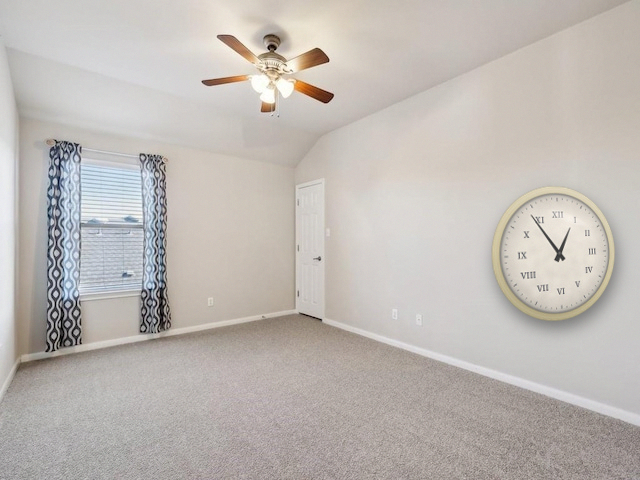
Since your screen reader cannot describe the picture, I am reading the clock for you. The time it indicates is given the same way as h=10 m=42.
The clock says h=12 m=54
